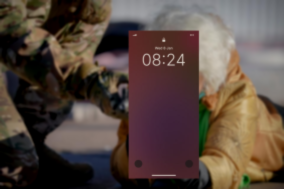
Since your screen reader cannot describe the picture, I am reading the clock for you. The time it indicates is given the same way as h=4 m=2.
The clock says h=8 m=24
